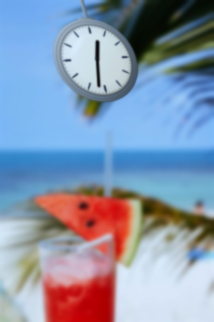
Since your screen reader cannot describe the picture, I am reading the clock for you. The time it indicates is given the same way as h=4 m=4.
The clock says h=12 m=32
